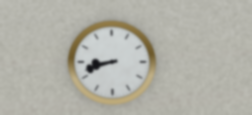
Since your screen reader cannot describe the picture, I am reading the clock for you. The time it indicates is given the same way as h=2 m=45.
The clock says h=8 m=42
